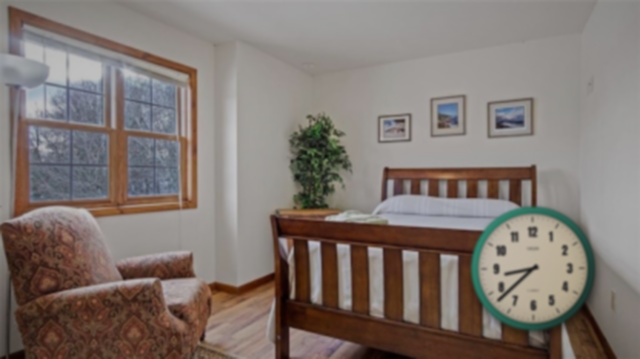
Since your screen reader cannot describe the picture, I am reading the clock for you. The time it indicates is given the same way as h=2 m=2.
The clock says h=8 m=38
